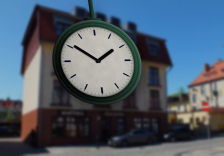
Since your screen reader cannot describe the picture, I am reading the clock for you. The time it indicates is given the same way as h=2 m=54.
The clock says h=1 m=51
